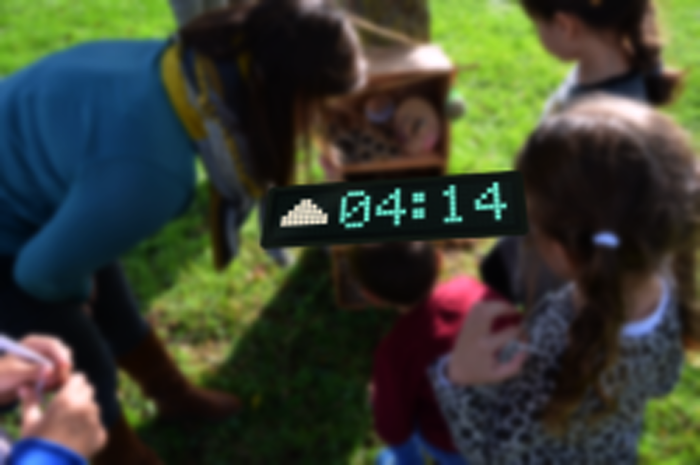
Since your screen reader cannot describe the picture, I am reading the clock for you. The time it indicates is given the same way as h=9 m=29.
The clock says h=4 m=14
